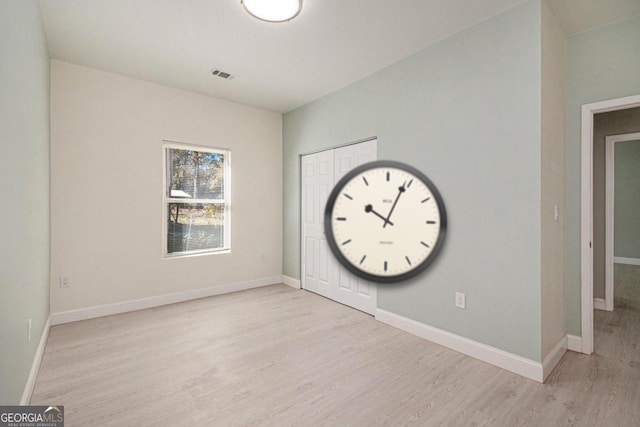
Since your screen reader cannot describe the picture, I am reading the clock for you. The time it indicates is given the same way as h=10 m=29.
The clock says h=10 m=4
